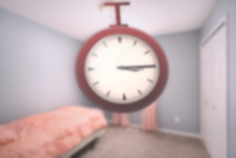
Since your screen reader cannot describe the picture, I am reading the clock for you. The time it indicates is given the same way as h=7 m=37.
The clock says h=3 m=15
